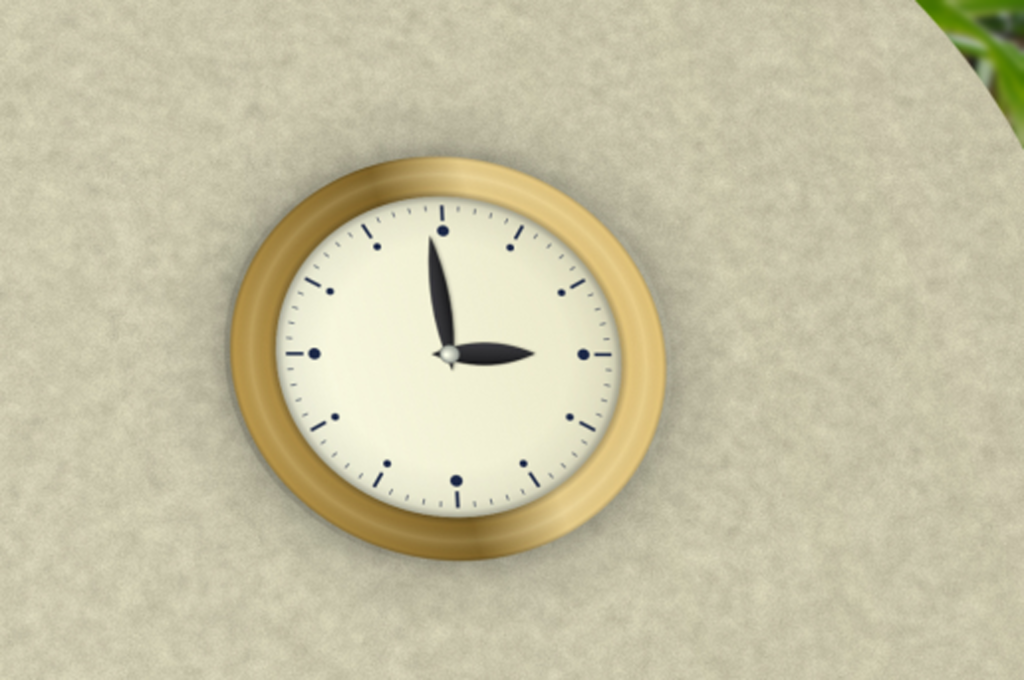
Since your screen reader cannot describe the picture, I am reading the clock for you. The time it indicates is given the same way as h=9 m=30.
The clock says h=2 m=59
